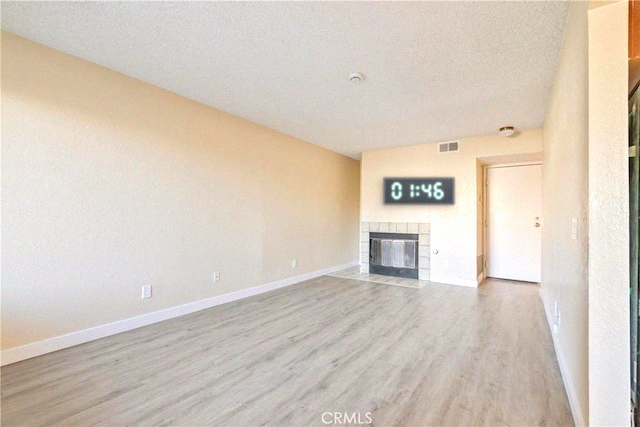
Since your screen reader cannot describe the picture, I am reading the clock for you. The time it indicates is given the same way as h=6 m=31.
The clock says h=1 m=46
